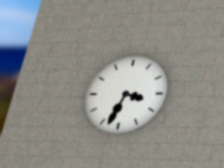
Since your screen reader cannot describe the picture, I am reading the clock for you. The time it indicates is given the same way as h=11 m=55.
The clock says h=3 m=33
